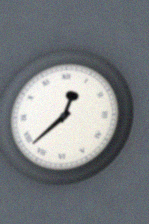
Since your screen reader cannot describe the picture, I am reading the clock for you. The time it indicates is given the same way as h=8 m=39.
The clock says h=12 m=38
